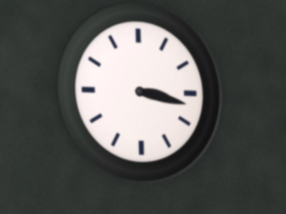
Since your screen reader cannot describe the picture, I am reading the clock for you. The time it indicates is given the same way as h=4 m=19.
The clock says h=3 m=17
